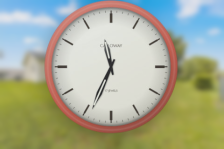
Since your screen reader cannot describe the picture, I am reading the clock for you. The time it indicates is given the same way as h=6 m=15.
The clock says h=11 m=34
